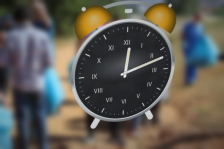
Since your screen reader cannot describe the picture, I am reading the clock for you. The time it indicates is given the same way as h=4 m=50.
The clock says h=12 m=12
